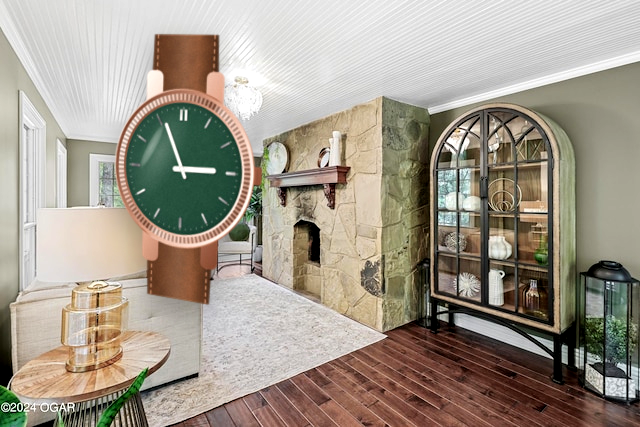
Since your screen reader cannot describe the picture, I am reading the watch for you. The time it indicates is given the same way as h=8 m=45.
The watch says h=2 m=56
